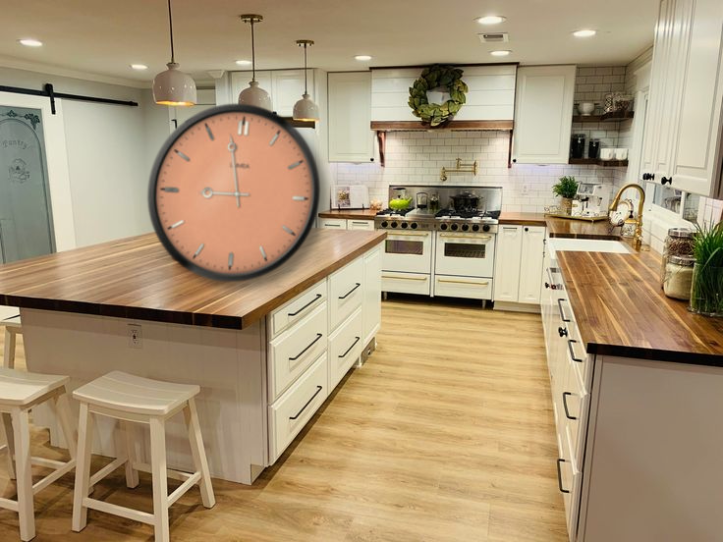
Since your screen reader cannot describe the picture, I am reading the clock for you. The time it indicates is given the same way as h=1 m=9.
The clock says h=8 m=58
